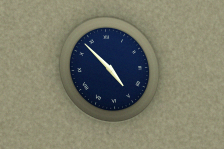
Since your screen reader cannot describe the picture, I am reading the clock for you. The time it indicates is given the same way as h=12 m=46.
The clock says h=4 m=53
